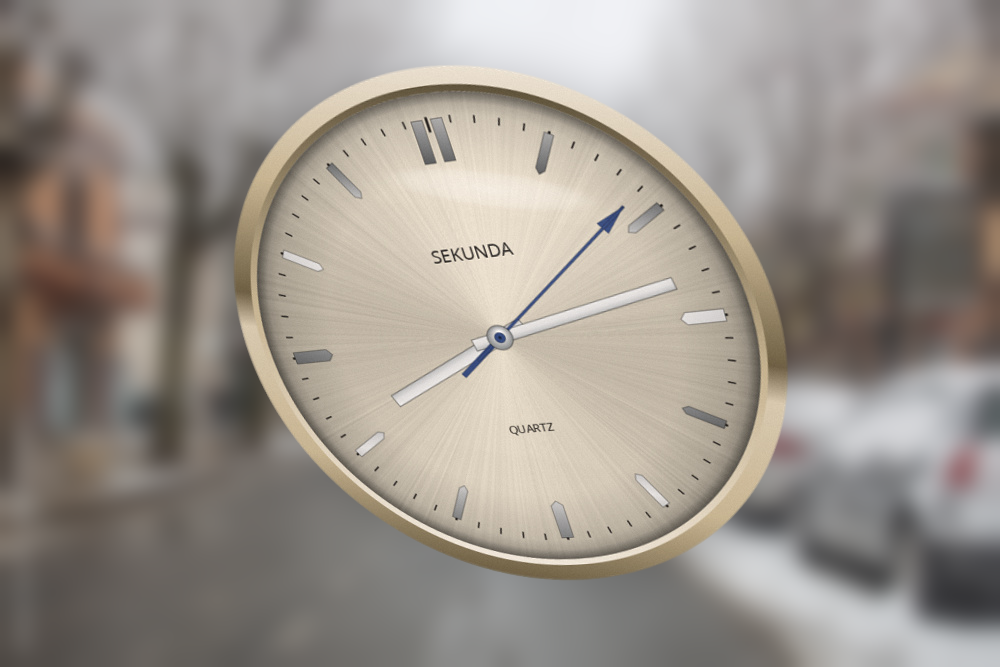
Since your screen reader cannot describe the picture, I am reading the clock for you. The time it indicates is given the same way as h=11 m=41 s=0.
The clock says h=8 m=13 s=9
